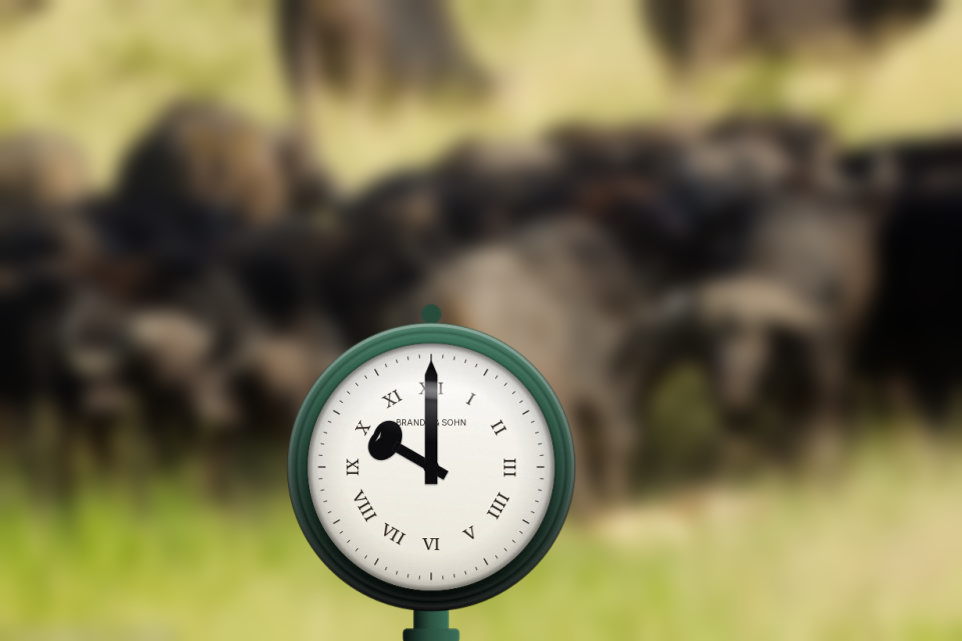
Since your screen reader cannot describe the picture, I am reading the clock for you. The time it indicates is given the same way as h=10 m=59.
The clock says h=10 m=0
